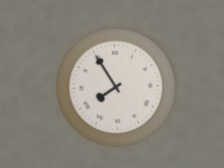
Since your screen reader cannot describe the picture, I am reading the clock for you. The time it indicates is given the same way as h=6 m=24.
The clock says h=7 m=55
